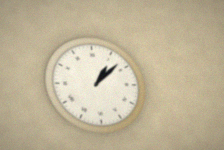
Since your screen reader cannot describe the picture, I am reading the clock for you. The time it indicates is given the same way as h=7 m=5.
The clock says h=1 m=8
